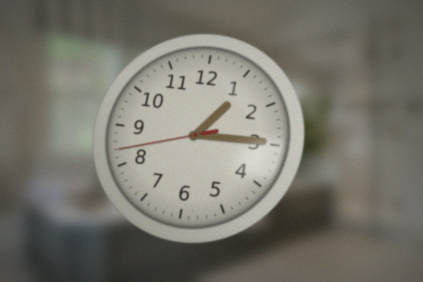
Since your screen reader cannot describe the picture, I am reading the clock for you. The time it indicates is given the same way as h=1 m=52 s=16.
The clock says h=1 m=14 s=42
